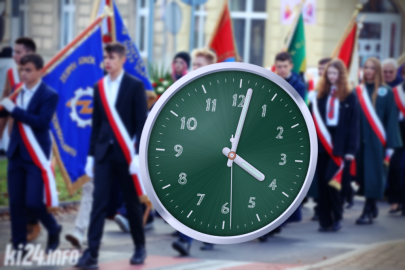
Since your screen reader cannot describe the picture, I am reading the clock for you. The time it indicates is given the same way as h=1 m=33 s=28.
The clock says h=4 m=1 s=29
